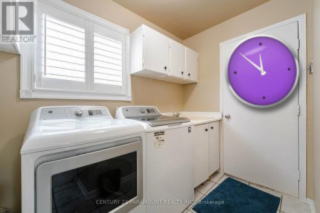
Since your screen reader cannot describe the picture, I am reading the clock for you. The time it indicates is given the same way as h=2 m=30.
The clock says h=11 m=52
